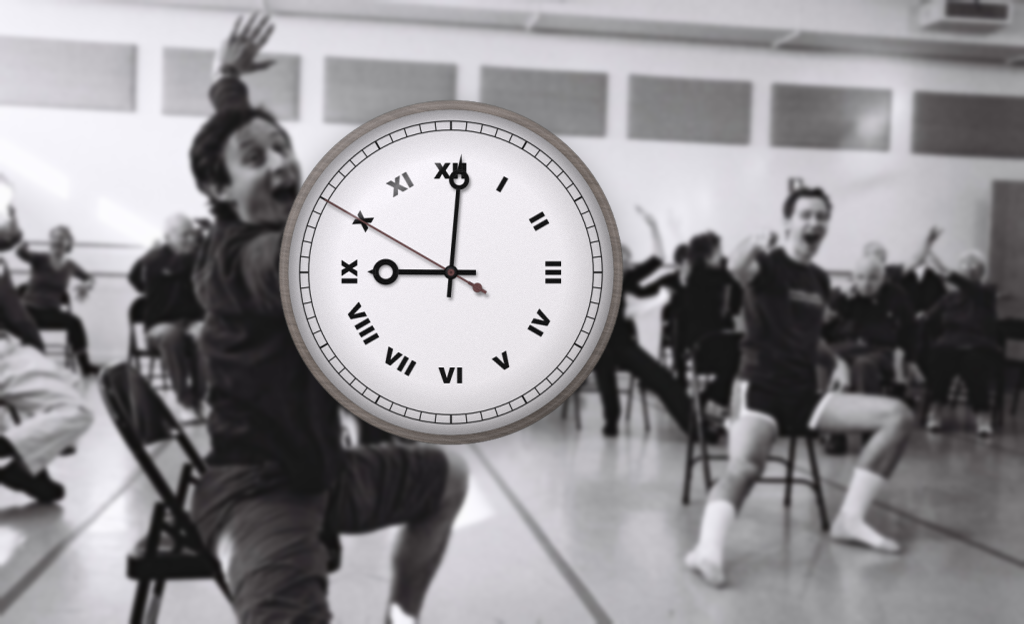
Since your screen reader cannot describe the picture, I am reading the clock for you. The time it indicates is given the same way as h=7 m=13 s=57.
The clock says h=9 m=0 s=50
